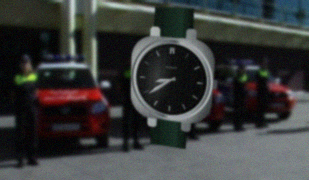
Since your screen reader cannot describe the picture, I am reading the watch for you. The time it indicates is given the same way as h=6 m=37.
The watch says h=8 m=39
